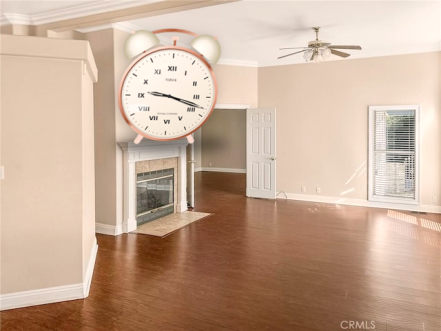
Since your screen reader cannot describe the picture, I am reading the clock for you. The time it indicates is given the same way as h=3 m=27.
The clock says h=9 m=18
